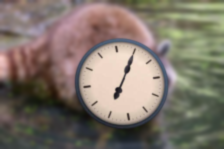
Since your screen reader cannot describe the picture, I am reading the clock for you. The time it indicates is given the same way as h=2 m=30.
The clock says h=7 m=5
